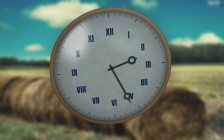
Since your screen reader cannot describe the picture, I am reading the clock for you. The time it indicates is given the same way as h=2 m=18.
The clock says h=2 m=26
